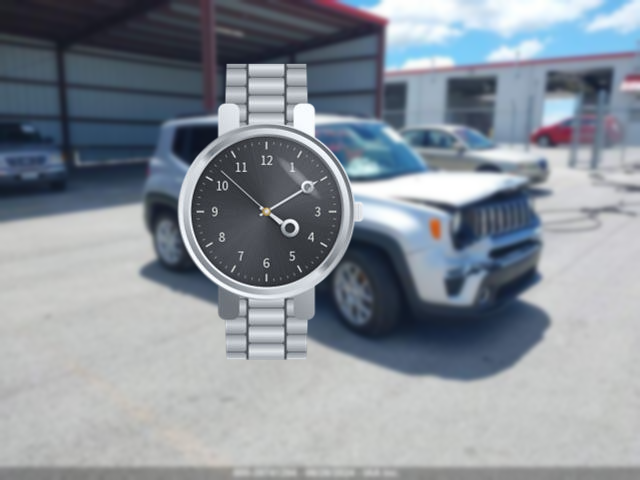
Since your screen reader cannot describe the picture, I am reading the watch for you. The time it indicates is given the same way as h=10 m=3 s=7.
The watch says h=4 m=9 s=52
